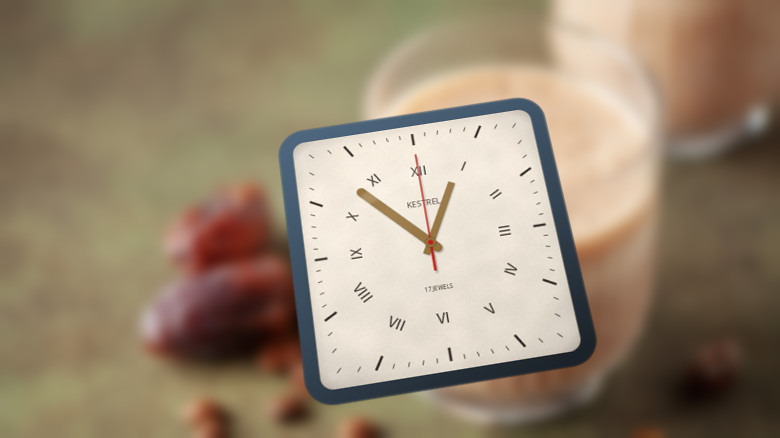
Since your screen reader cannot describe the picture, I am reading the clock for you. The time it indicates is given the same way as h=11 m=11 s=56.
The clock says h=12 m=53 s=0
